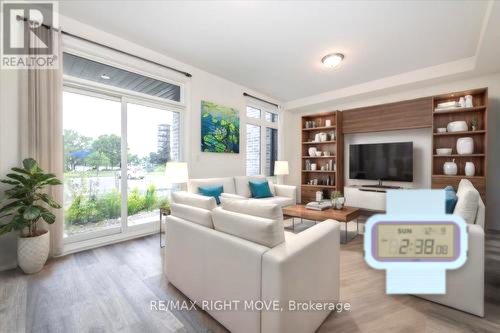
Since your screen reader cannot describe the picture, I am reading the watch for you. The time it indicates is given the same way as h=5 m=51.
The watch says h=2 m=38
